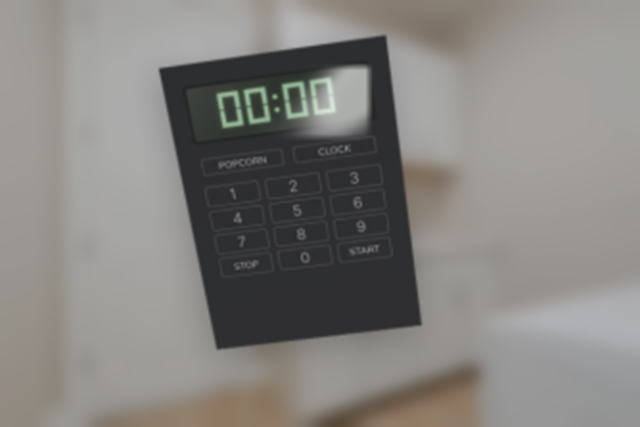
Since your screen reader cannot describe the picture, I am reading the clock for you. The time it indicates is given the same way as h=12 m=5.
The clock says h=0 m=0
